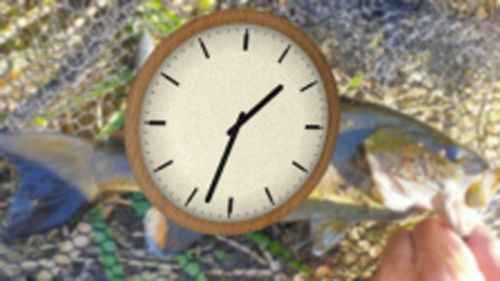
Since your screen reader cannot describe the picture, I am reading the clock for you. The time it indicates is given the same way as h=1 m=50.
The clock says h=1 m=33
